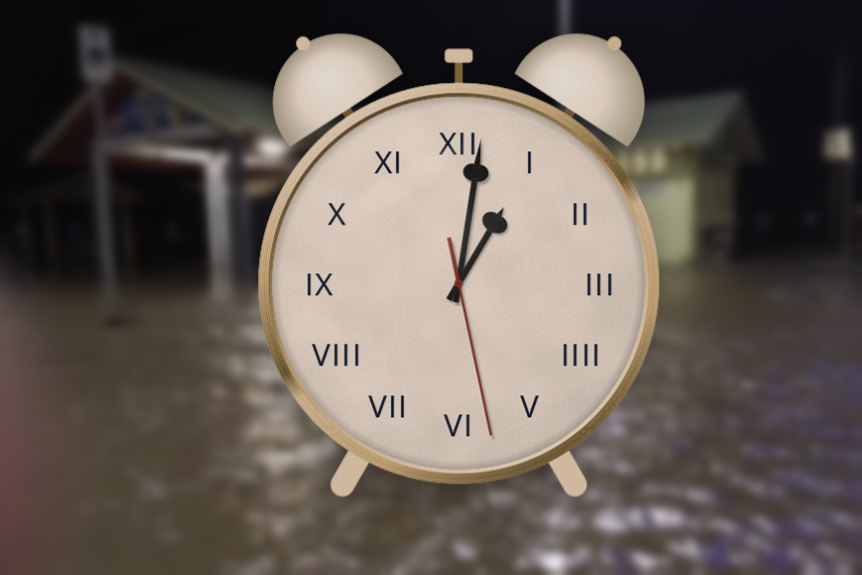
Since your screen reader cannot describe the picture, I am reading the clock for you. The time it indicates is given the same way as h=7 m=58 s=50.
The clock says h=1 m=1 s=28
